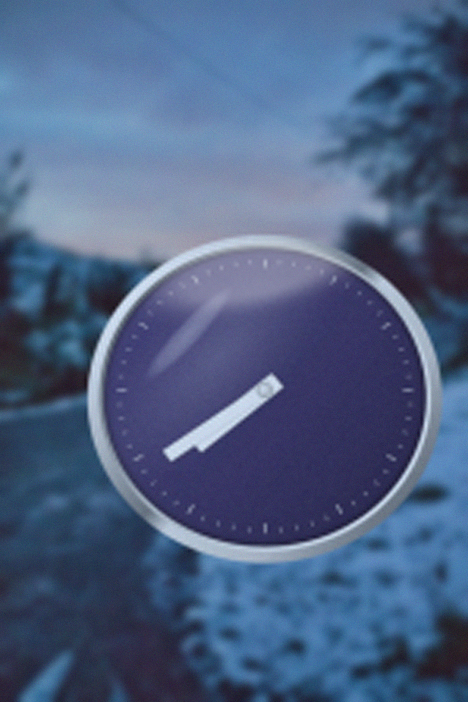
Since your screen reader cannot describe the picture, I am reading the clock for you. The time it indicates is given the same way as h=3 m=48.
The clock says h=7 m=39
